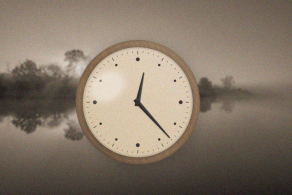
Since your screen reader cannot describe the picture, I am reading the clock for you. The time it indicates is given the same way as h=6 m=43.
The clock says h=12 m=23
